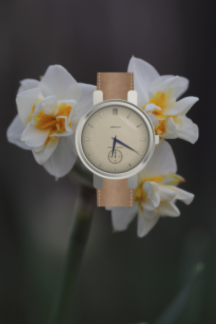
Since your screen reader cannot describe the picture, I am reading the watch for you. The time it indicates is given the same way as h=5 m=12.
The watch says h=6 m=20
